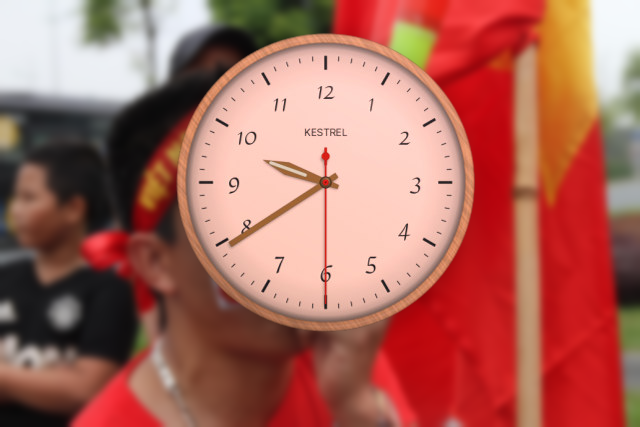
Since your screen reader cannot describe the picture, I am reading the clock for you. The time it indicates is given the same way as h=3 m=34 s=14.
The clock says h=9 m=39 s=30
